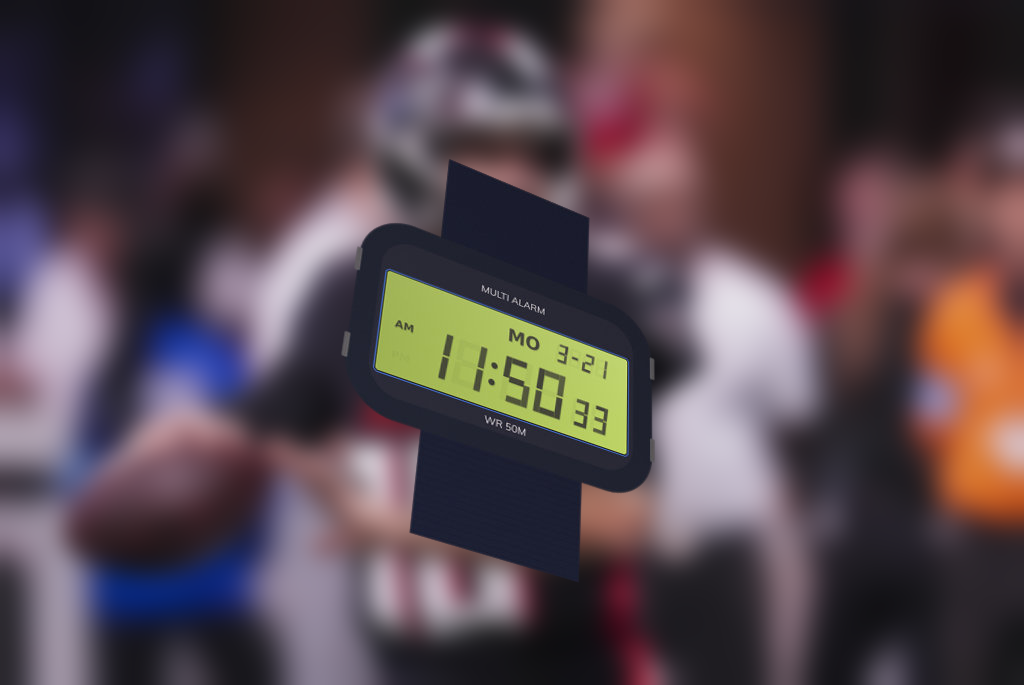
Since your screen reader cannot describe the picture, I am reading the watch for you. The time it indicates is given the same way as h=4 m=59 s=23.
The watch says h=11 m=50 s=33
